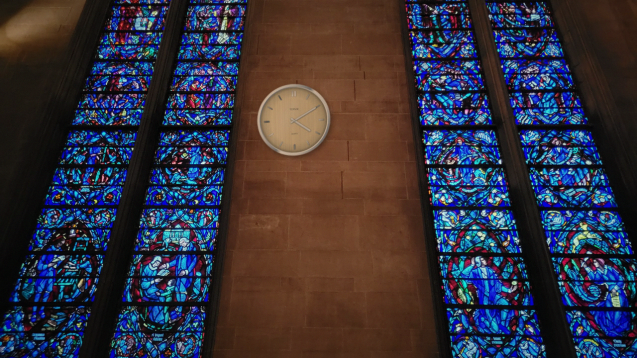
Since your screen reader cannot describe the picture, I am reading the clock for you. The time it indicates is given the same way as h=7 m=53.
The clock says h=4 m=10
